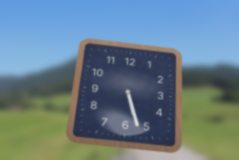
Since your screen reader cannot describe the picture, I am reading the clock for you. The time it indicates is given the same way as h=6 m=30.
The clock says h=5 m=27
